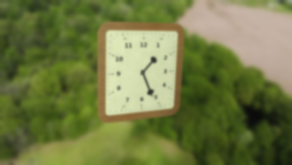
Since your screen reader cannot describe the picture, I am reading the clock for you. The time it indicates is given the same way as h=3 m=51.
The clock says h=1 m=26
